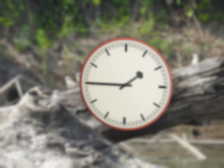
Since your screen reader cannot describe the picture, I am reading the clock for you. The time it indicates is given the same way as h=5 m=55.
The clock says h=1 m=45
